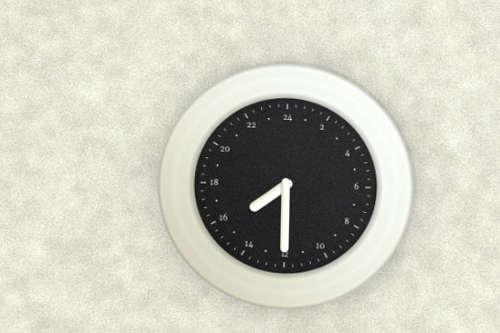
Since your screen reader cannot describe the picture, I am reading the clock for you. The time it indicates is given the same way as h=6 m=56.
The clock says h=15 m=30
